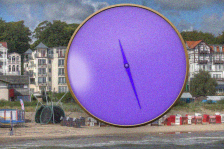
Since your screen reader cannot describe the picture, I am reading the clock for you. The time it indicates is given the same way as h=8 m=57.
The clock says h=11 m=27
